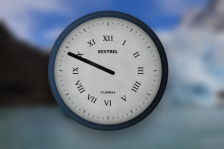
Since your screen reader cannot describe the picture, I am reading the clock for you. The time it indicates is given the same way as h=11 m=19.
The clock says h=9 m=49
